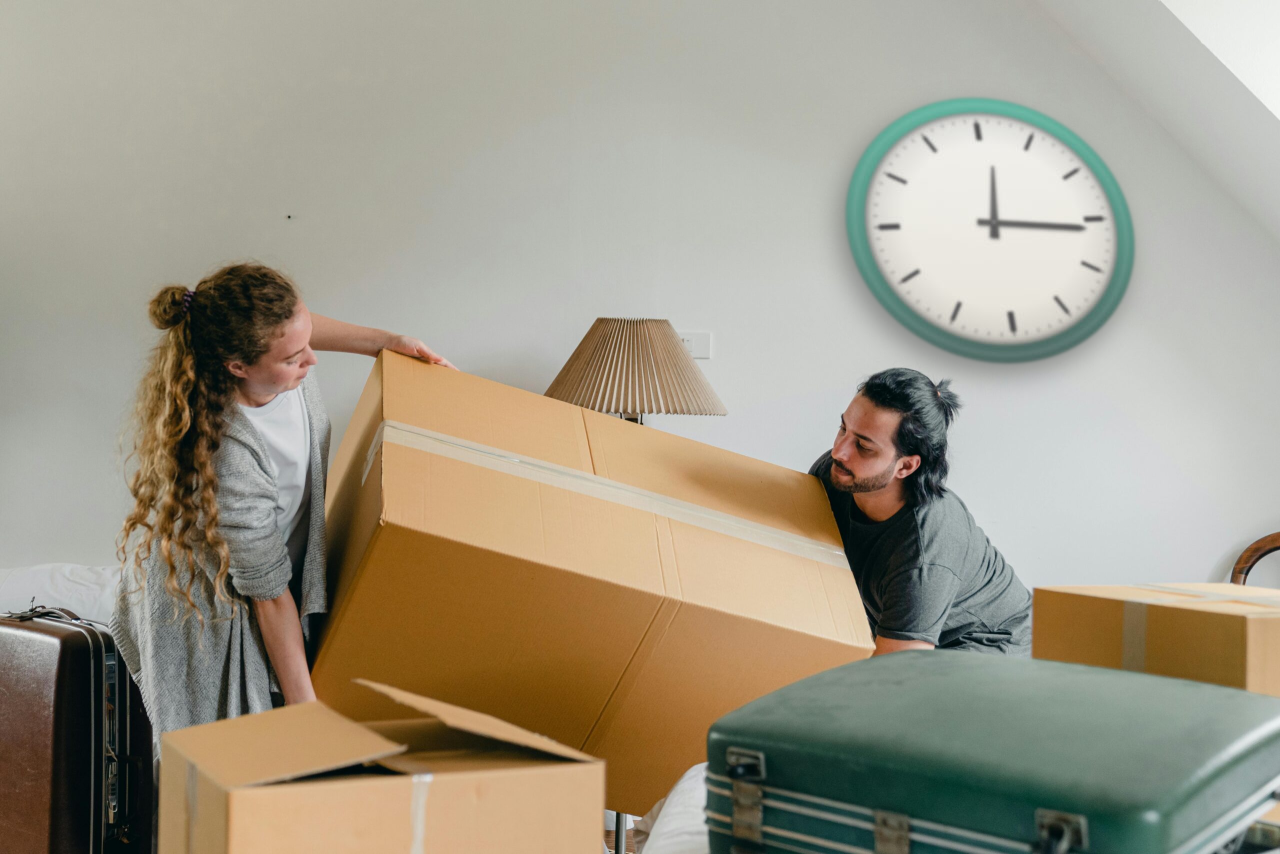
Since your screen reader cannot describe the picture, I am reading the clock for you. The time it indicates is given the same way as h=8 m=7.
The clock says h=12 m=16
